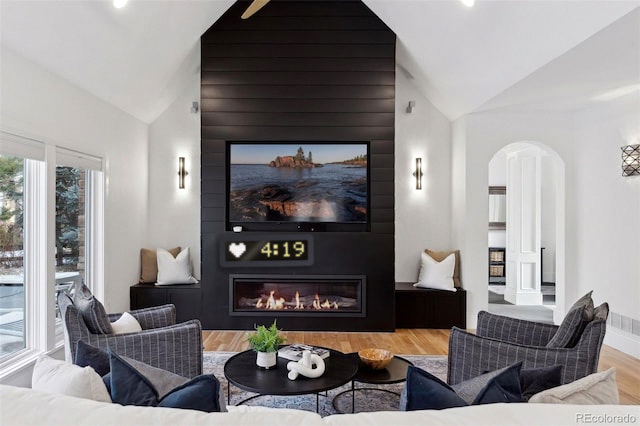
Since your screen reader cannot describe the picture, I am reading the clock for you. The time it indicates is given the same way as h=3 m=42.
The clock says h=4 m=19
